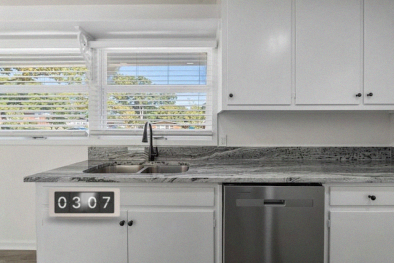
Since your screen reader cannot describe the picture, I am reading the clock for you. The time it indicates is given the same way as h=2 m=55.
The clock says h=3 m=7
